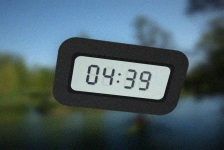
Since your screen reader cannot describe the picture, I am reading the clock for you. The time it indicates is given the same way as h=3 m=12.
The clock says h=4 m=39
